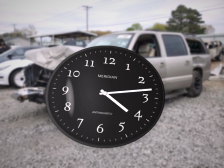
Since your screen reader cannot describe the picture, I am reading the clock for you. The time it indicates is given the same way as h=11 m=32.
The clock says h=4 m=13
